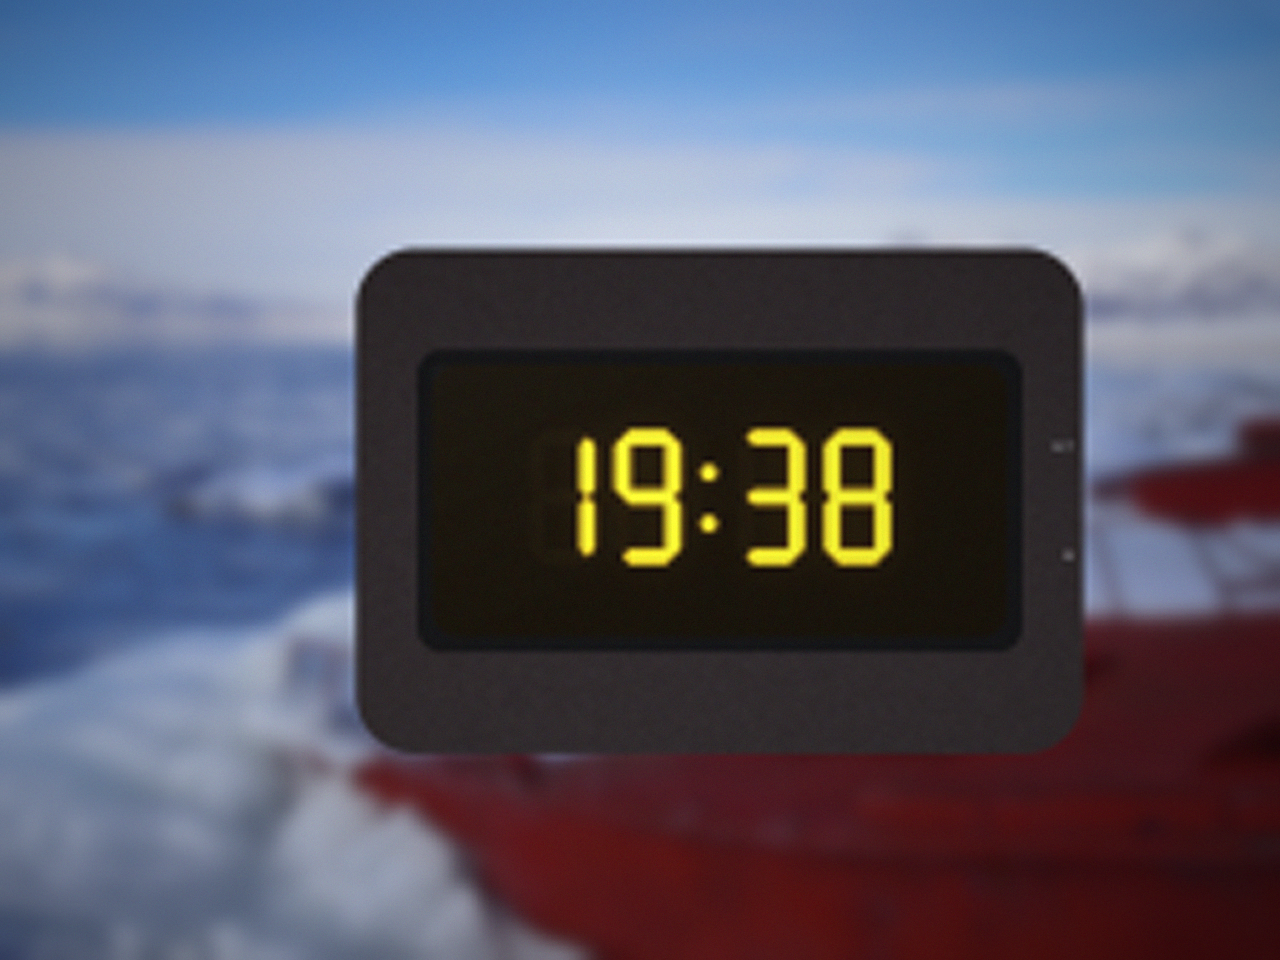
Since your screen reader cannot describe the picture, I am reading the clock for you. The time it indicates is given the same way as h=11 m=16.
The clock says h=19 m=38
